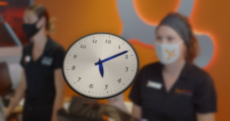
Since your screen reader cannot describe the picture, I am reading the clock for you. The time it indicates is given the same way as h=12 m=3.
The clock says h=5 m=8
